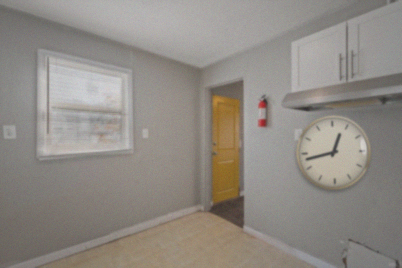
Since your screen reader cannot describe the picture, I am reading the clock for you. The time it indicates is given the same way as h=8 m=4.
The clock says h=12 m=43
